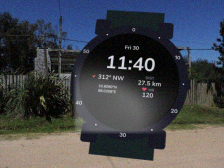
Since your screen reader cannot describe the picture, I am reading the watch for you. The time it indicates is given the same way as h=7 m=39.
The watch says h=11 m=40
